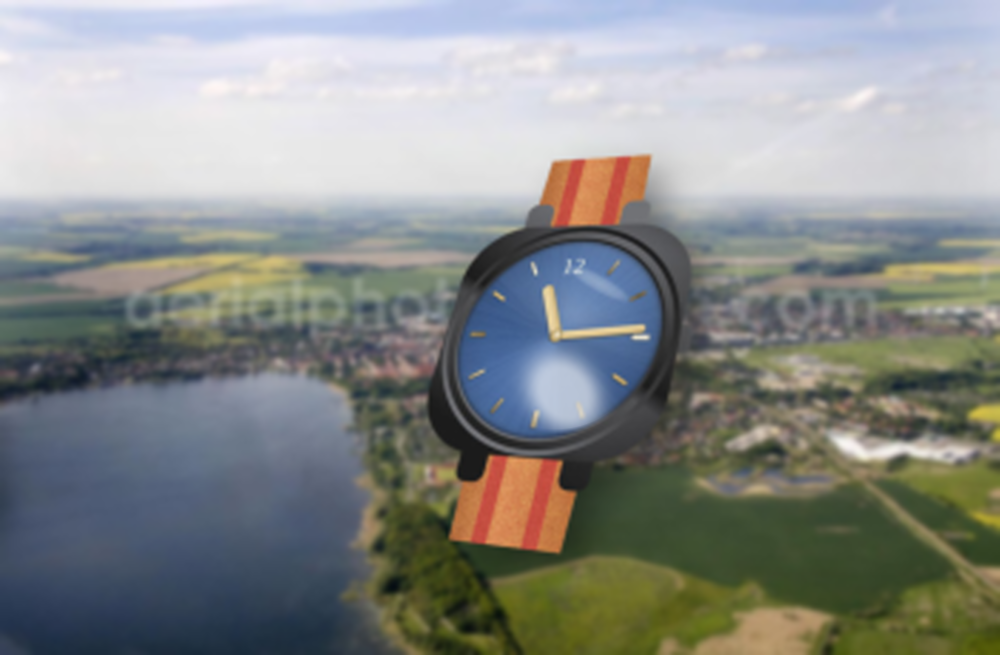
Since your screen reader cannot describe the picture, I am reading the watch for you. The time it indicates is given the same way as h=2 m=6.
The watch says h=11 m=14
